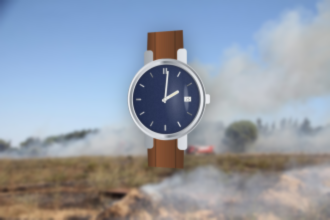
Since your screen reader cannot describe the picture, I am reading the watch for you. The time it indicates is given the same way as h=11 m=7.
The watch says h=2 m=1
